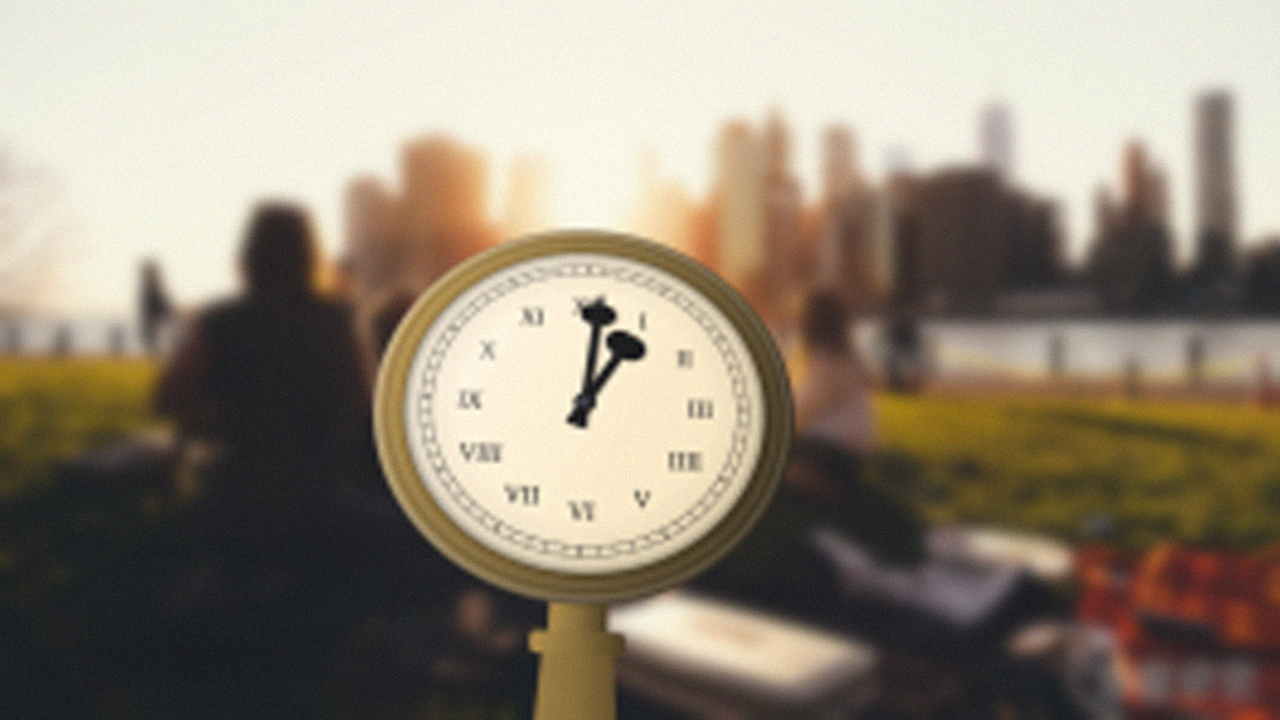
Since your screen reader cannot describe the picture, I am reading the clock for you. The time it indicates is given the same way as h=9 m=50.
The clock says h=1 m=1
